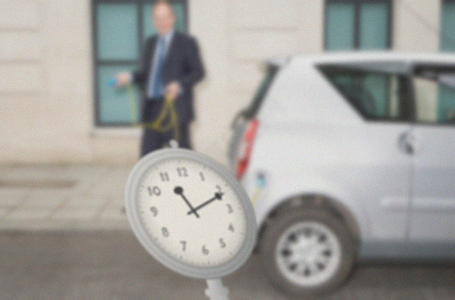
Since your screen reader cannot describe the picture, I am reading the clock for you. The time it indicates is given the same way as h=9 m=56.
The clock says h=11 m=11
